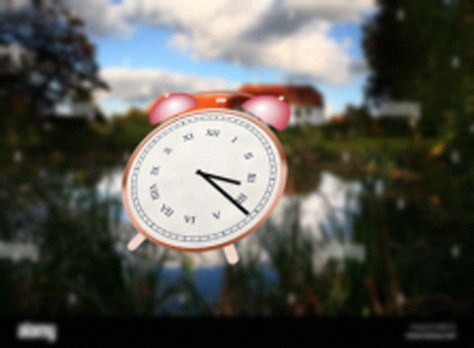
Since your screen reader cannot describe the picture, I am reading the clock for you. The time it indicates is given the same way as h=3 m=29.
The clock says h=3 m=21
